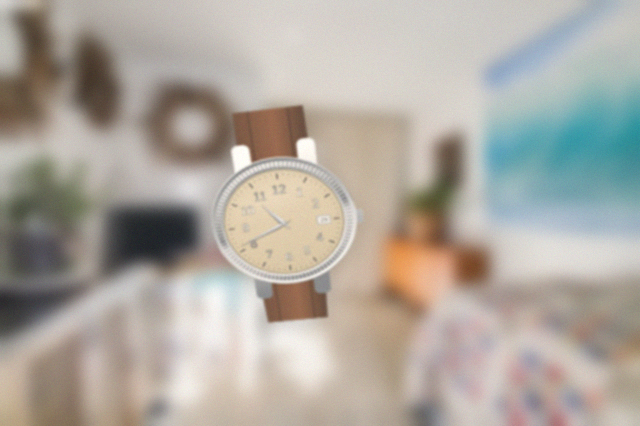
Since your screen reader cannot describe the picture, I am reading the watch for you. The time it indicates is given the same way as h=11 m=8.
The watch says h=10 m=41
